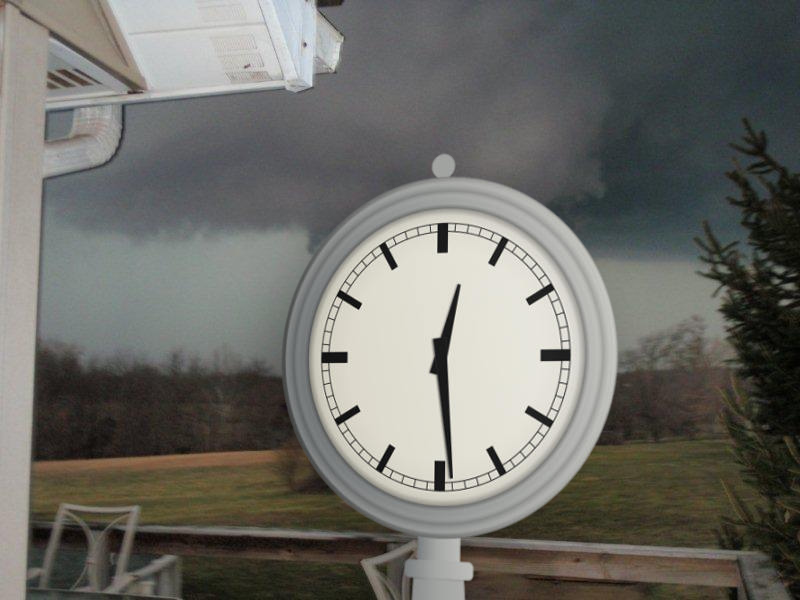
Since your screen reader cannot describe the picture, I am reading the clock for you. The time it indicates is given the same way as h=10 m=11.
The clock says h=12 m=29
